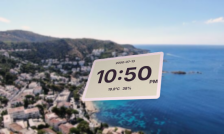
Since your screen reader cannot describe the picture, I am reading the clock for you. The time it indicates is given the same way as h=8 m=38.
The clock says h=10 m=50
